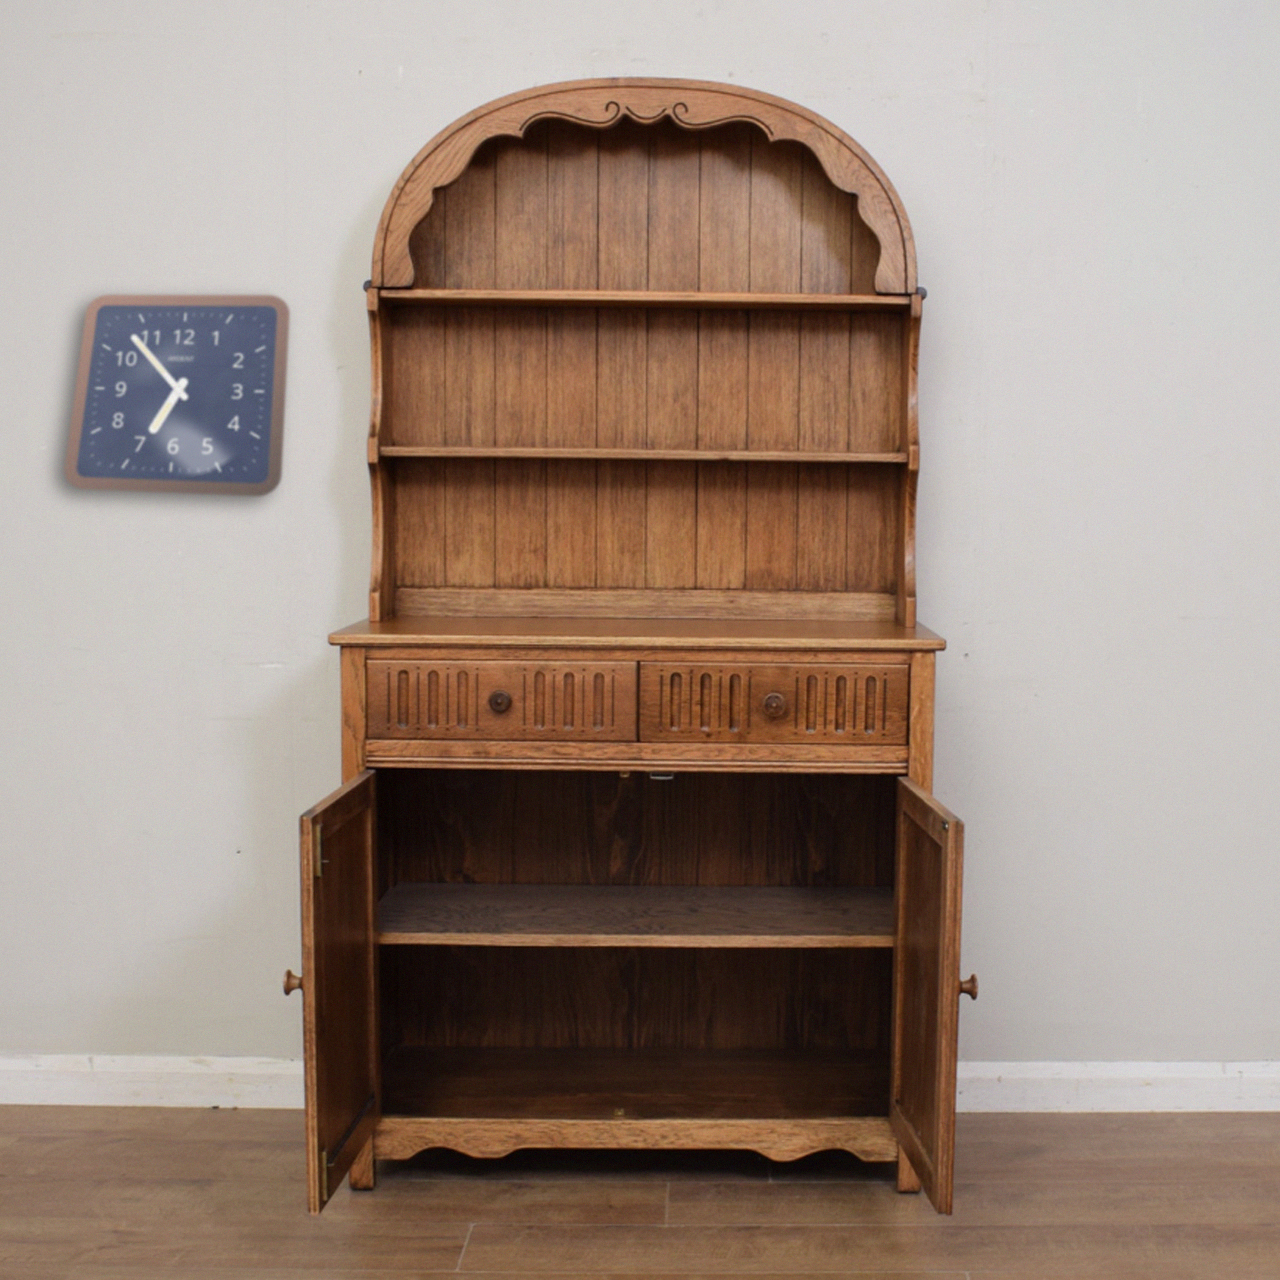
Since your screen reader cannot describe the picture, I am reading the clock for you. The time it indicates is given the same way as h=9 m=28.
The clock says h=6 m=53
